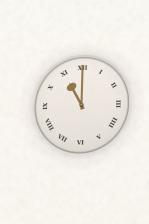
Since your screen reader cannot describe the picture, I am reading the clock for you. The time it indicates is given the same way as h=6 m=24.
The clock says h=11 m=0
